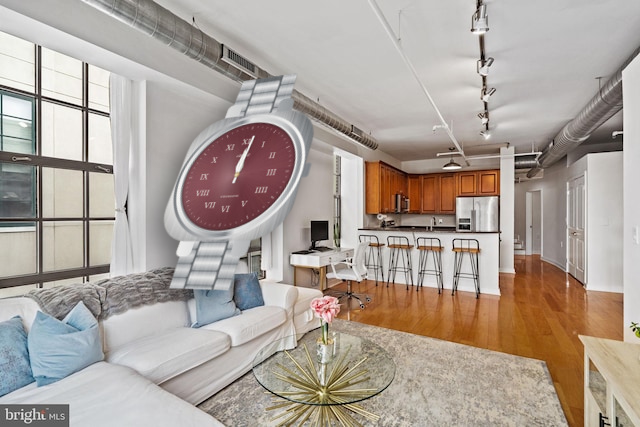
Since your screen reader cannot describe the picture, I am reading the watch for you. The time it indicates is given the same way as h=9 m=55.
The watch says h=12 m=1
